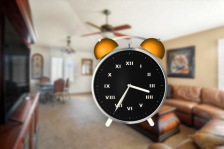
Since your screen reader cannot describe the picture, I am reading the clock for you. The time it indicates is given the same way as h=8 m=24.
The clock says h=3 m=35
